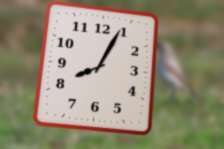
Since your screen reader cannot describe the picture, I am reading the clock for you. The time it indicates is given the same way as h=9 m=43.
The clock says h=8 m=4
